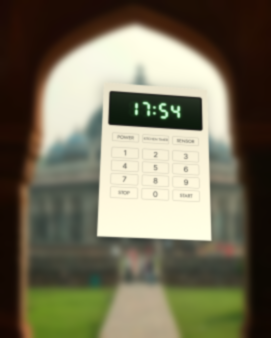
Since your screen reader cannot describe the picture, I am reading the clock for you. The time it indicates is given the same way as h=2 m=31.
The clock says h=17 m=54
